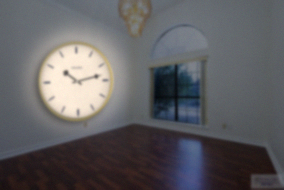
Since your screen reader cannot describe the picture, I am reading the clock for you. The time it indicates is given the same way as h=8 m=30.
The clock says h=10 m=13
